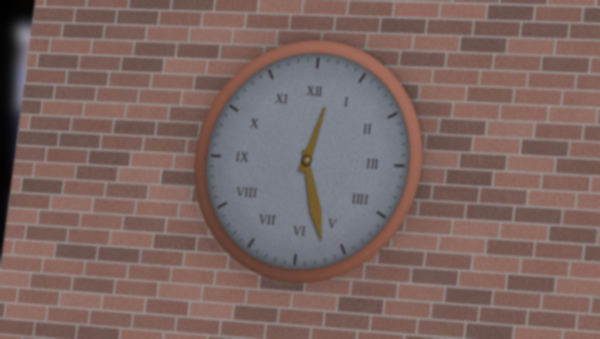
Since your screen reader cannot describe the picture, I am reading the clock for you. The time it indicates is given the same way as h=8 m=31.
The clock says h=12 m=27
